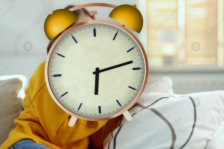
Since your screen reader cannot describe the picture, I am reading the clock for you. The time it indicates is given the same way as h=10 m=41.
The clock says h=6 m=13
